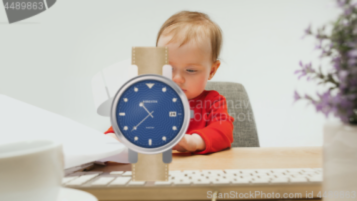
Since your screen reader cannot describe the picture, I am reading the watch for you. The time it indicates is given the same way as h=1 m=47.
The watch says h=10 m=38
